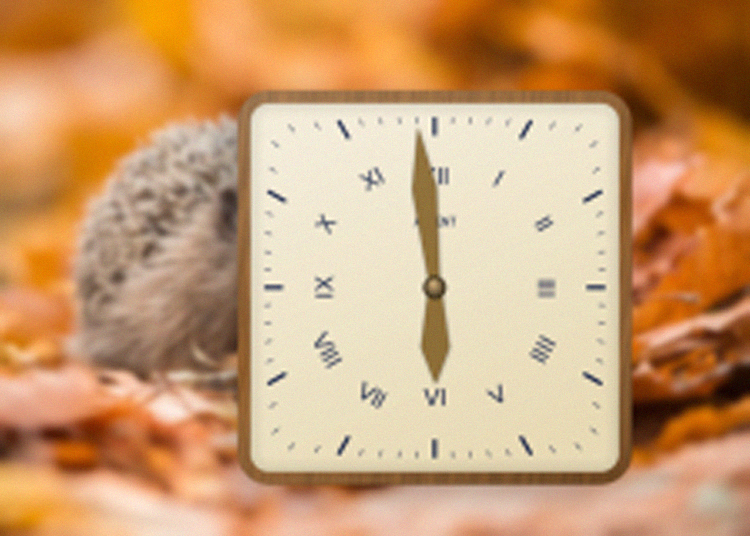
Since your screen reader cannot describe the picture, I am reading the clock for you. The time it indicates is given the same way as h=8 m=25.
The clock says h=5 m=59
